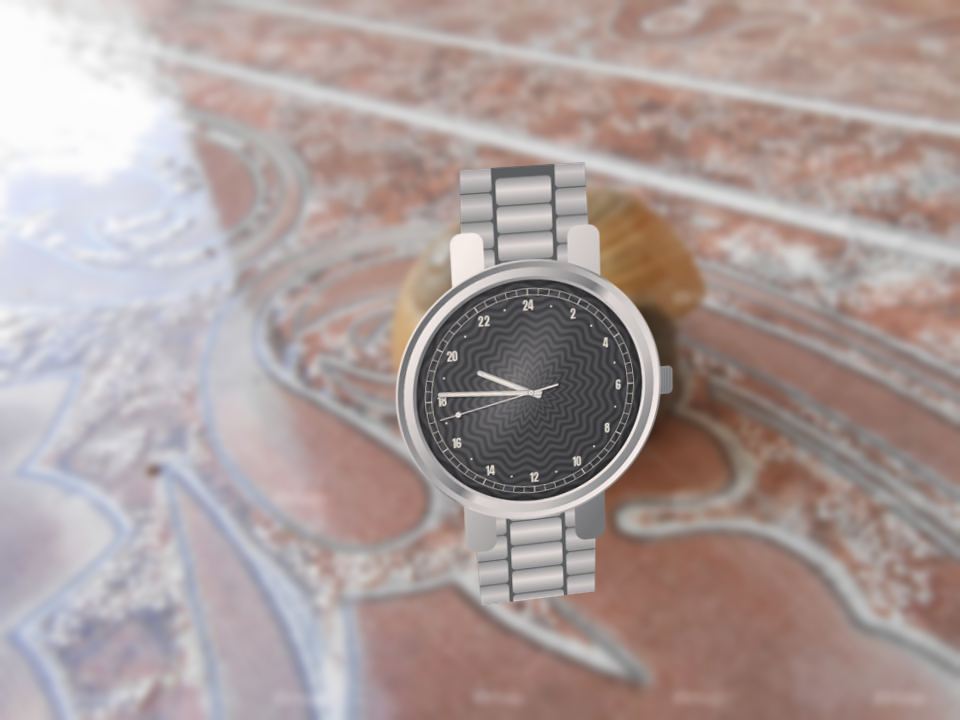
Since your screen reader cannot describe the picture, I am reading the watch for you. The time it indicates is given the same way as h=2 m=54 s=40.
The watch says h=19 m=45 s=43
